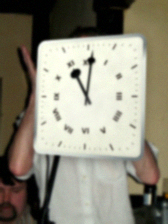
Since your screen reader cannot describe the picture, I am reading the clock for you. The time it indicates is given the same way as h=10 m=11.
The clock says h=11 m=1
